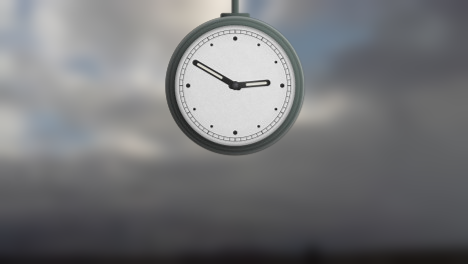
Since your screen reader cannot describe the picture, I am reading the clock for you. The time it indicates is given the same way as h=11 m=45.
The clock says h=2 m=50
